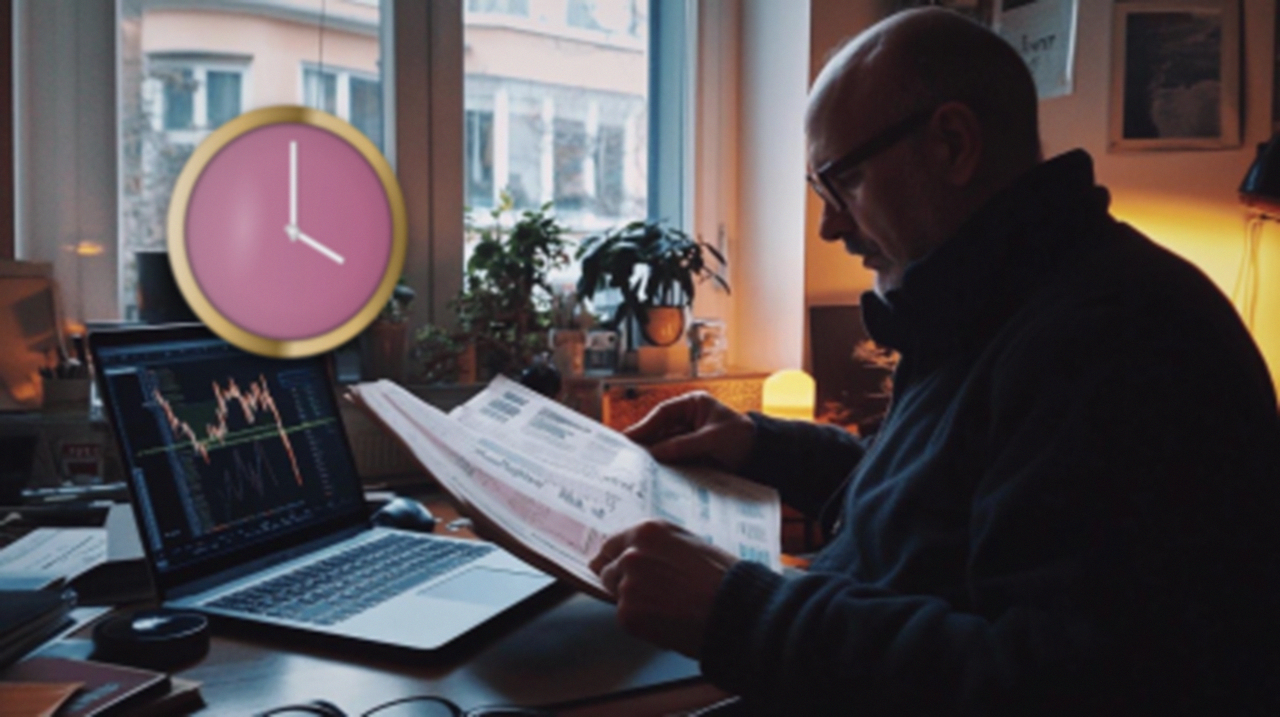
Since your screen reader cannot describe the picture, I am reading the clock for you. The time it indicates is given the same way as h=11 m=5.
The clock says h=4 m=0
